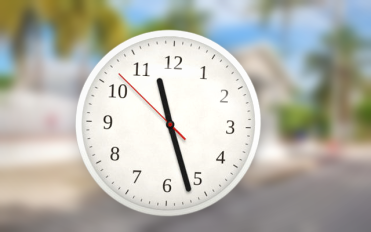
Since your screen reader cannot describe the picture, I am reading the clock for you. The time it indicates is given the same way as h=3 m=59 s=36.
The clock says h=11 m=26 s=52
